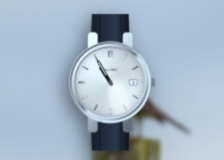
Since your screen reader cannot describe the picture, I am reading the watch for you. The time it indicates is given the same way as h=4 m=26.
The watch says h=10 m=55
